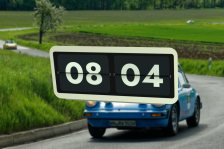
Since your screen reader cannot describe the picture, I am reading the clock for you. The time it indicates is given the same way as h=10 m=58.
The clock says h=8 m=4
